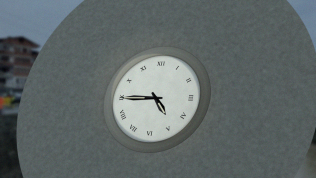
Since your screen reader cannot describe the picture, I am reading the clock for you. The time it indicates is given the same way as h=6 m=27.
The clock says h=4 m=45
